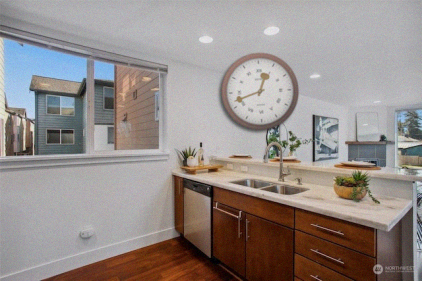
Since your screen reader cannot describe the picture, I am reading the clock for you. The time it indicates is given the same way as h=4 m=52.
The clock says h=12 m=42
